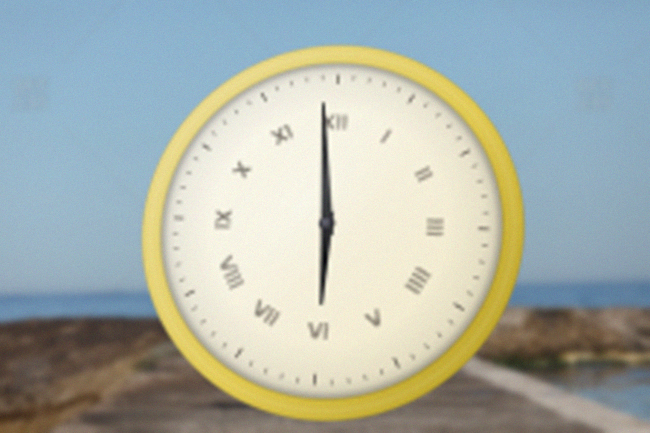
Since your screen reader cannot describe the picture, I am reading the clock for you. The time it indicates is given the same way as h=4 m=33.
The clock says h=5 m=59
